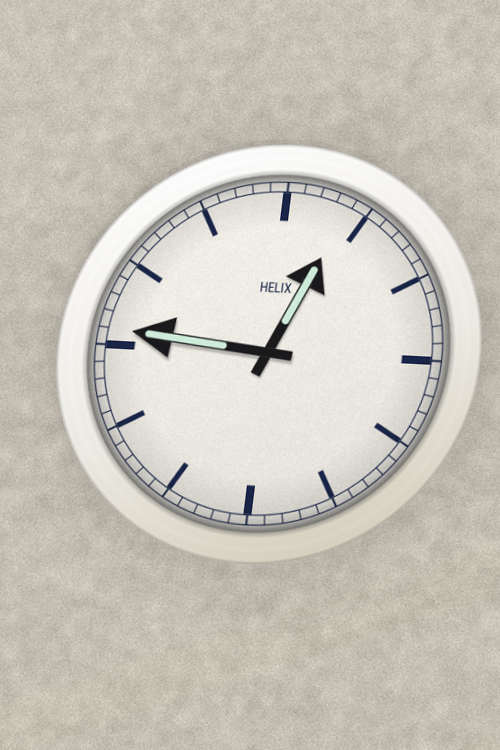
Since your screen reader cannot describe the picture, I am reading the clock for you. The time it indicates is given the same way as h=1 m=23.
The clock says h=12 m=46
